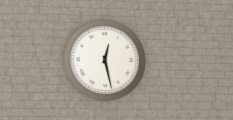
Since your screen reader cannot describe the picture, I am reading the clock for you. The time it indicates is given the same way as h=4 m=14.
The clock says h=12 m=28
